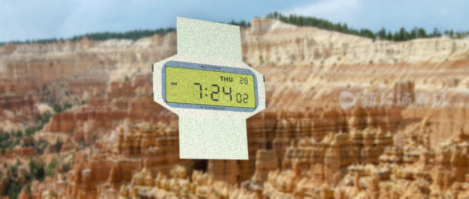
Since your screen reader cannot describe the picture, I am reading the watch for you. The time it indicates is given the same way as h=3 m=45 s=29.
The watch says h=7 m=24 s=2
